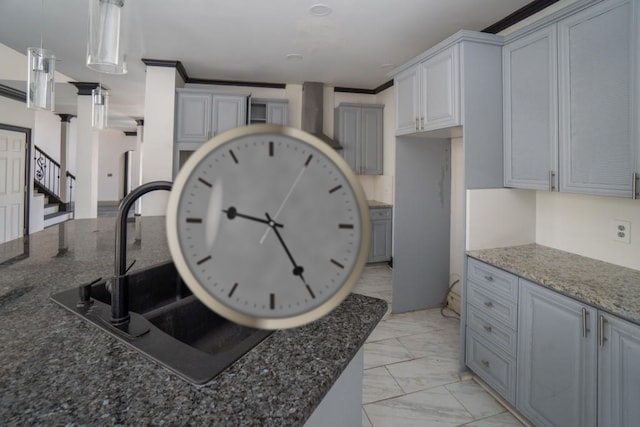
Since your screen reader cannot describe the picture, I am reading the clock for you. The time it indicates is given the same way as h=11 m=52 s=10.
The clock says h=9 m=25 s=5
